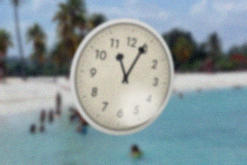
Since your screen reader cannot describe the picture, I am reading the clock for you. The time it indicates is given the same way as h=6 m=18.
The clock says h=11 m=4
